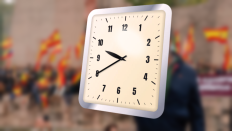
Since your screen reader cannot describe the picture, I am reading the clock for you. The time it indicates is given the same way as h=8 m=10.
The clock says h=9 m=40
